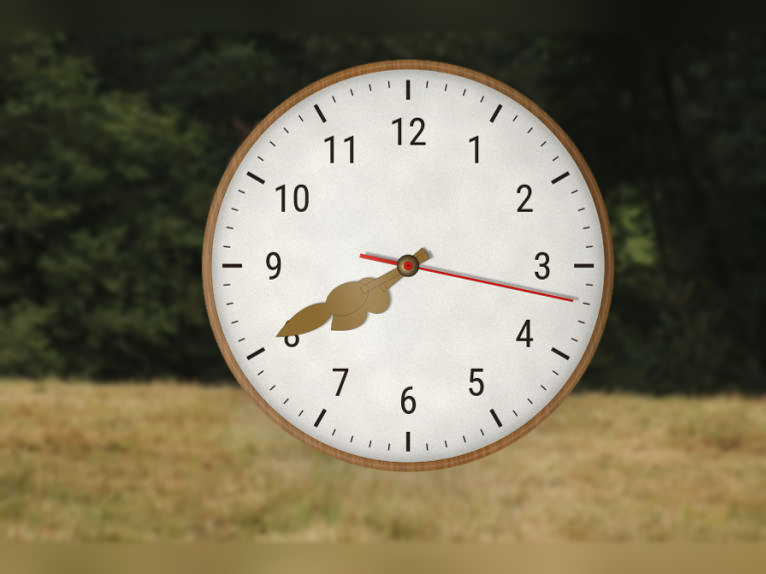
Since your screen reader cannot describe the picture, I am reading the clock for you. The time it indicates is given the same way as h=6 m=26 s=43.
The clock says h=7 m=40 s=17
